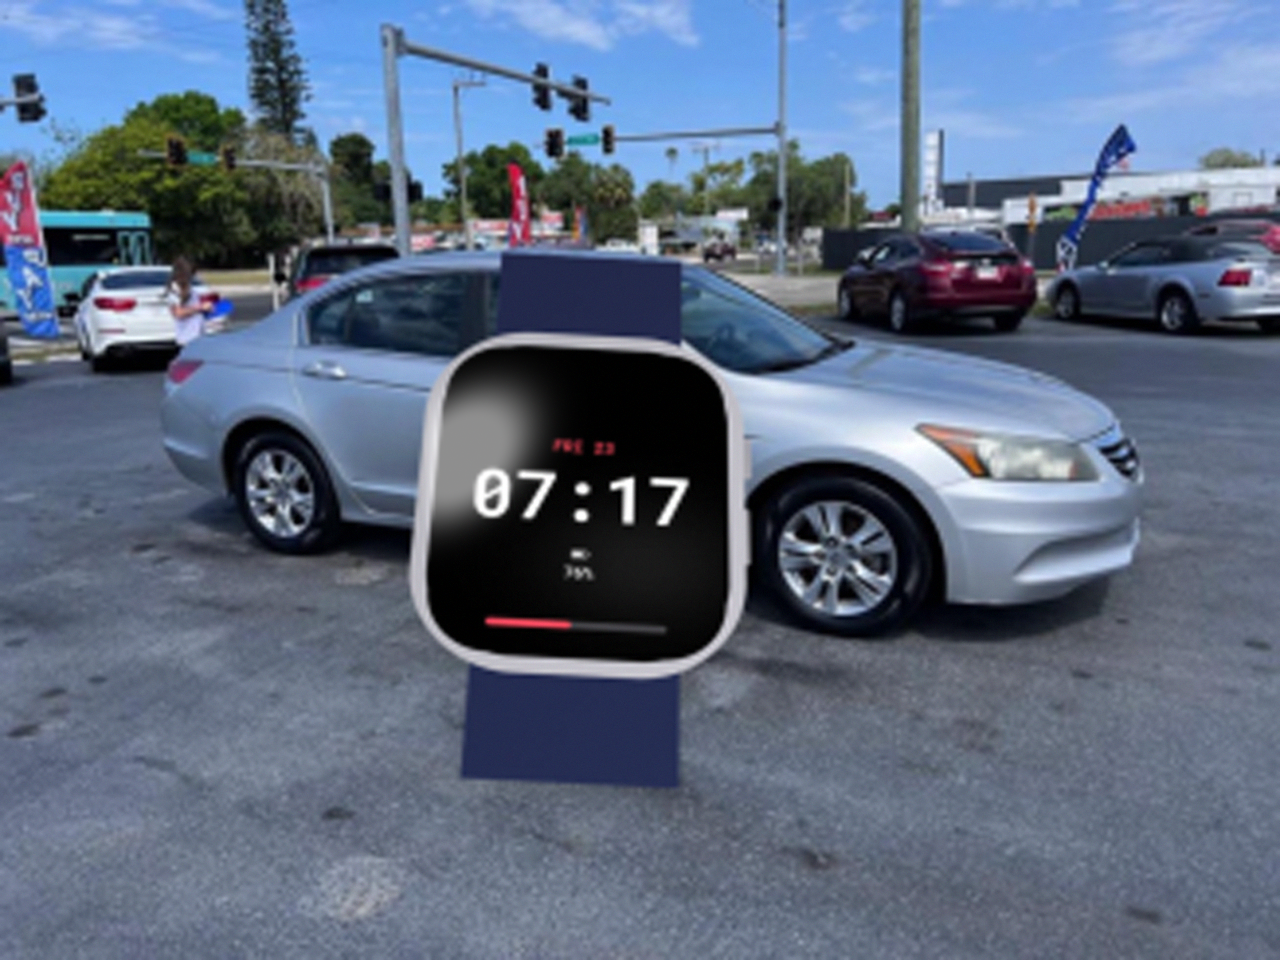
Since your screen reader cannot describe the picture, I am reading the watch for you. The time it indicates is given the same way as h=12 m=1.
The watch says h=7 m=17
